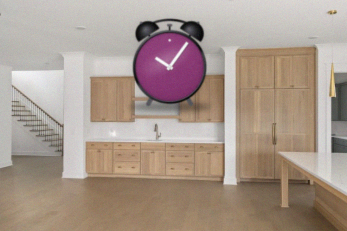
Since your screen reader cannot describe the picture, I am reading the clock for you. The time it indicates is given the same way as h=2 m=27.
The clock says h=10 m=6
